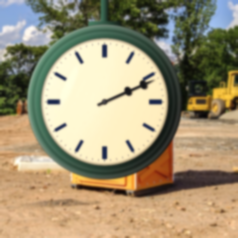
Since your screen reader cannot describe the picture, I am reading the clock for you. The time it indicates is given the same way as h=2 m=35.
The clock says h=2 m=11
